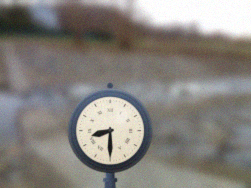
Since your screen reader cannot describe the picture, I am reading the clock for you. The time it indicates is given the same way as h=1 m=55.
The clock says h=8 m=30
